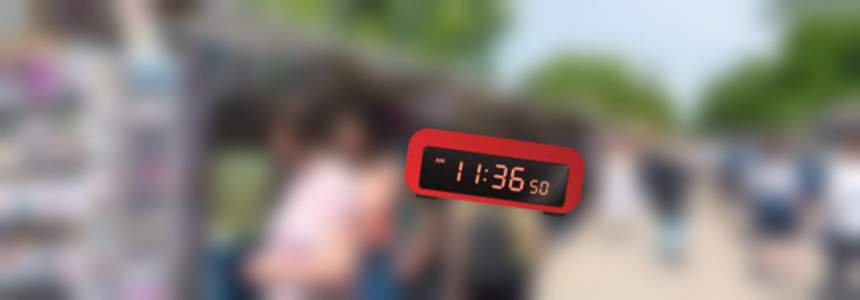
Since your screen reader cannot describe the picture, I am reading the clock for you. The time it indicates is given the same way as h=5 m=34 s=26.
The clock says h=11 m=36 s=50
